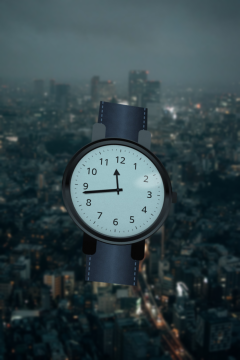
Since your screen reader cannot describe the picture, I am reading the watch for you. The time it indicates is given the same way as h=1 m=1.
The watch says h=11 m=43
